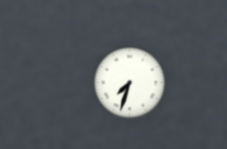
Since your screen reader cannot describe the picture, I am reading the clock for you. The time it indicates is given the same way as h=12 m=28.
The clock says h=7 m=33
